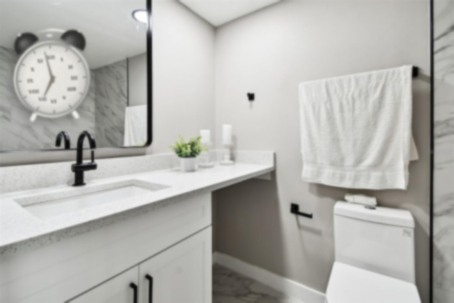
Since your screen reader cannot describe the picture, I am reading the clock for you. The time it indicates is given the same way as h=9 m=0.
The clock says h=6 m=58
